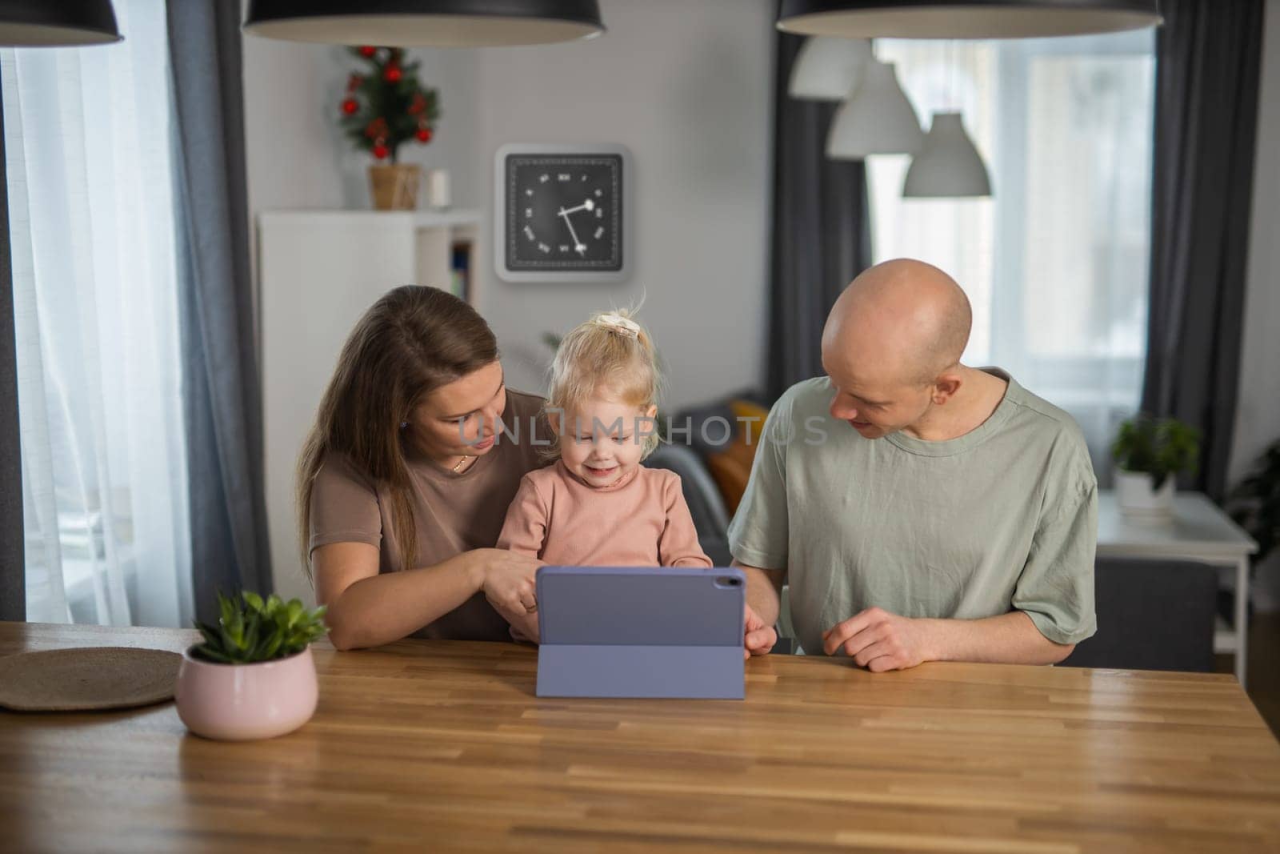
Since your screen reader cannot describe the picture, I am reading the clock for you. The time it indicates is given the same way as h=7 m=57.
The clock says h=2 m=26
